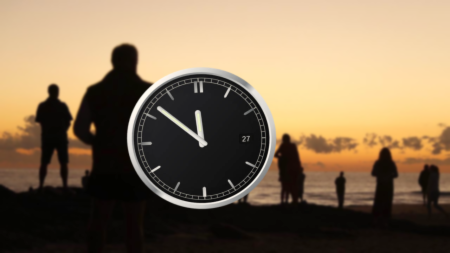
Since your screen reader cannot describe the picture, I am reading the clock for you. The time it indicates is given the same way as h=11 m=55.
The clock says h=11 m=52
